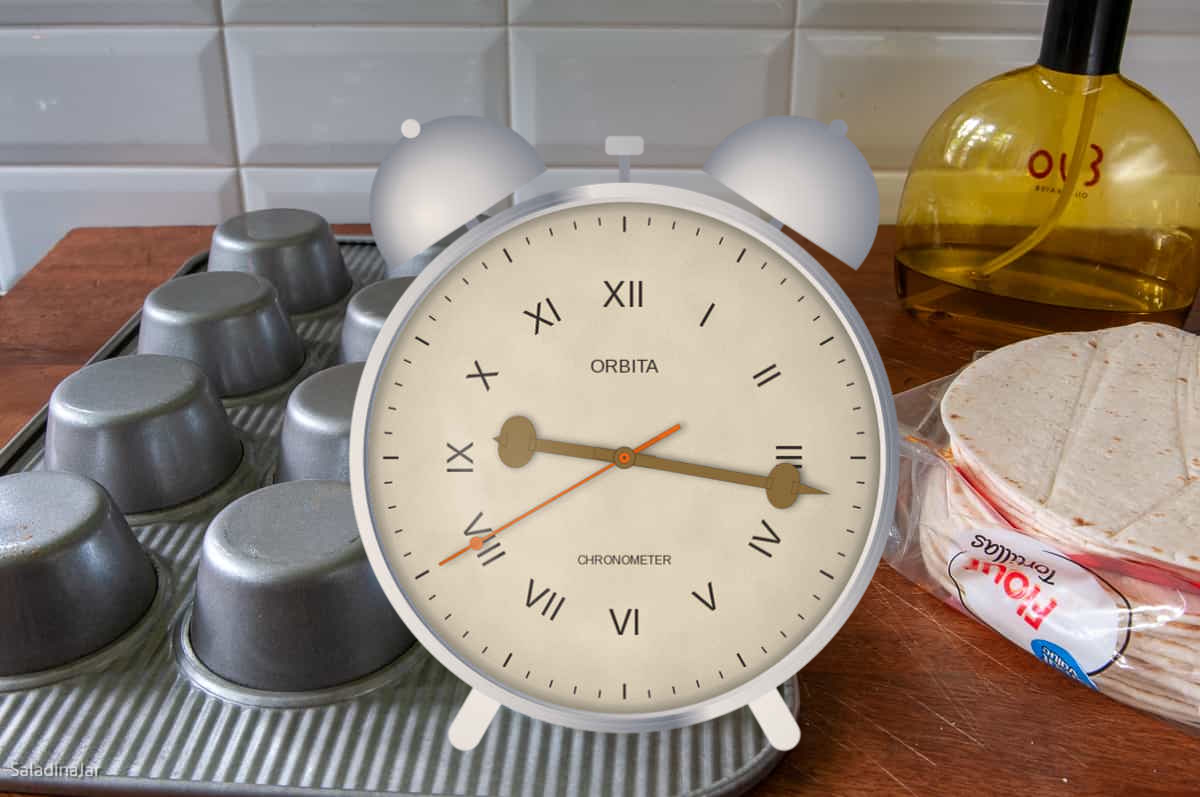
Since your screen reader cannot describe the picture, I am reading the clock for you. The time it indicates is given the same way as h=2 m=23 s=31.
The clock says h=9 m=16 s=40
